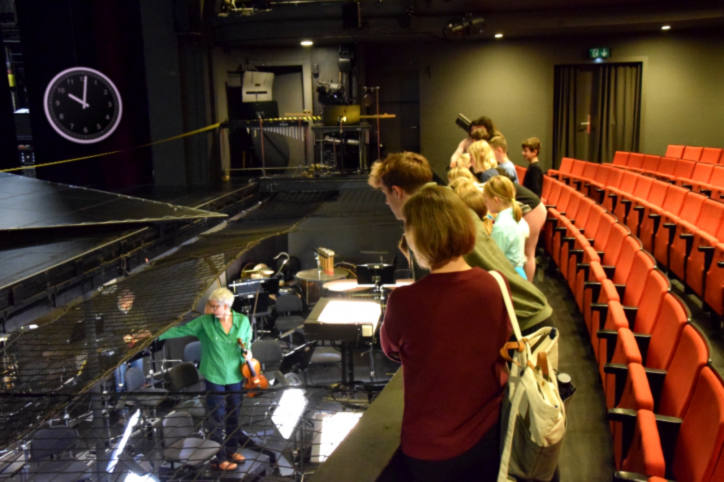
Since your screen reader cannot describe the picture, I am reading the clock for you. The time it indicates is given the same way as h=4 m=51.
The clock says h=10 m=1
